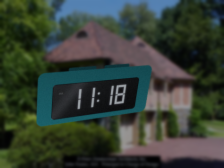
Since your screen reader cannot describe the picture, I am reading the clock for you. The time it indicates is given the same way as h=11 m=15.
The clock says h=11 m=18
